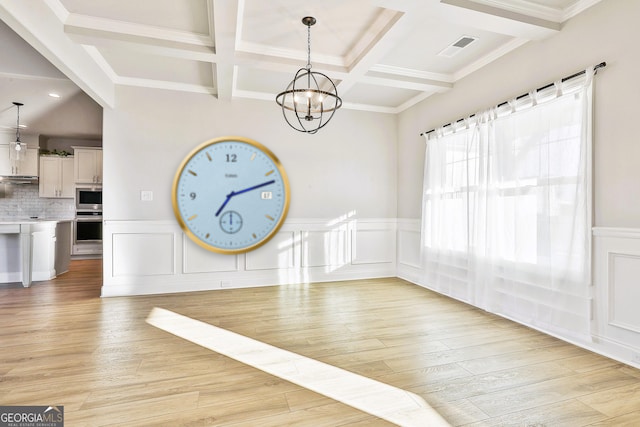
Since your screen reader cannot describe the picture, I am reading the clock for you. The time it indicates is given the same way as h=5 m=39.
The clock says h=7 m=12
